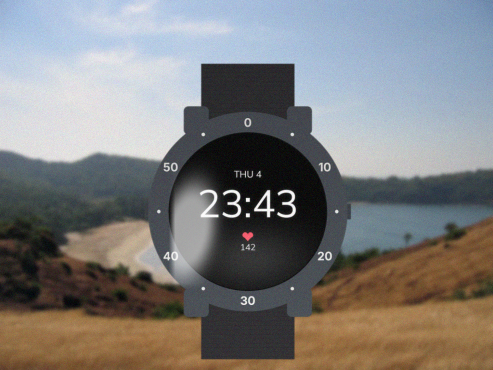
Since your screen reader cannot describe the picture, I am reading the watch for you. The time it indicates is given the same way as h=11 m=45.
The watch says h=23 m=43
